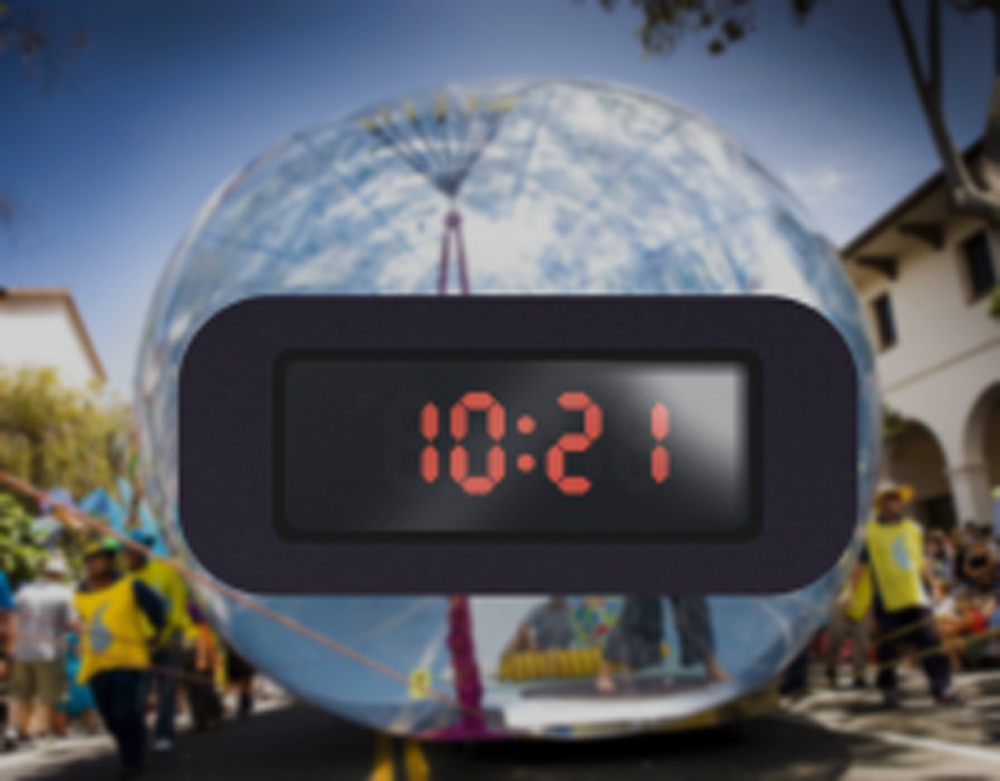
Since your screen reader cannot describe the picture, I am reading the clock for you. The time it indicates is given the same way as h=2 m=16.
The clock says h=10 m=21
